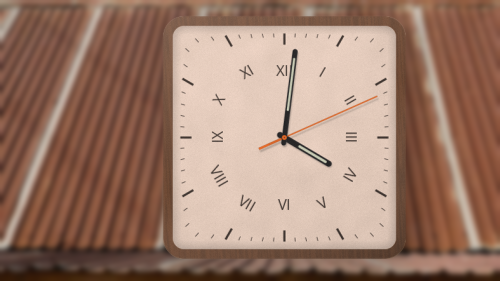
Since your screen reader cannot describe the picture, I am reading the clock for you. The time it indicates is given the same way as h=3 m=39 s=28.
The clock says h=4 m=1 s=11
